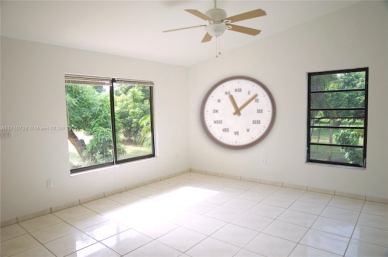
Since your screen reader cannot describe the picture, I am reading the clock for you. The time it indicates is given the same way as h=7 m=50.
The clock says h=11 m=8
